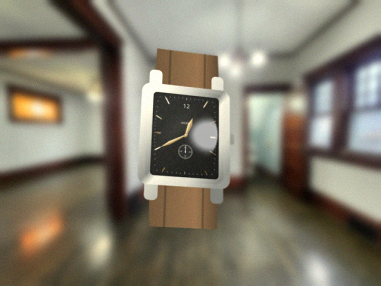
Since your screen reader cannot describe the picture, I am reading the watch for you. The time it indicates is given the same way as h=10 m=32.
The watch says h=12 m=40
